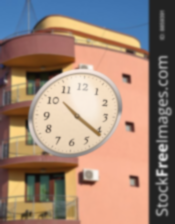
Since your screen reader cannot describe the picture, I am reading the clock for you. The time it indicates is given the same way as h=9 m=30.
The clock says h=10 m=21
